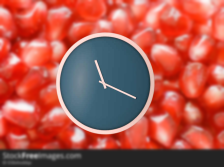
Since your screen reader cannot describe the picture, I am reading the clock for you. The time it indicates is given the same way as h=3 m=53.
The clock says h=11 m=19
